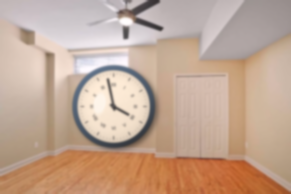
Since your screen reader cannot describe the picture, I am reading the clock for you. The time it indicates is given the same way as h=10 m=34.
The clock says h=3 m=58
